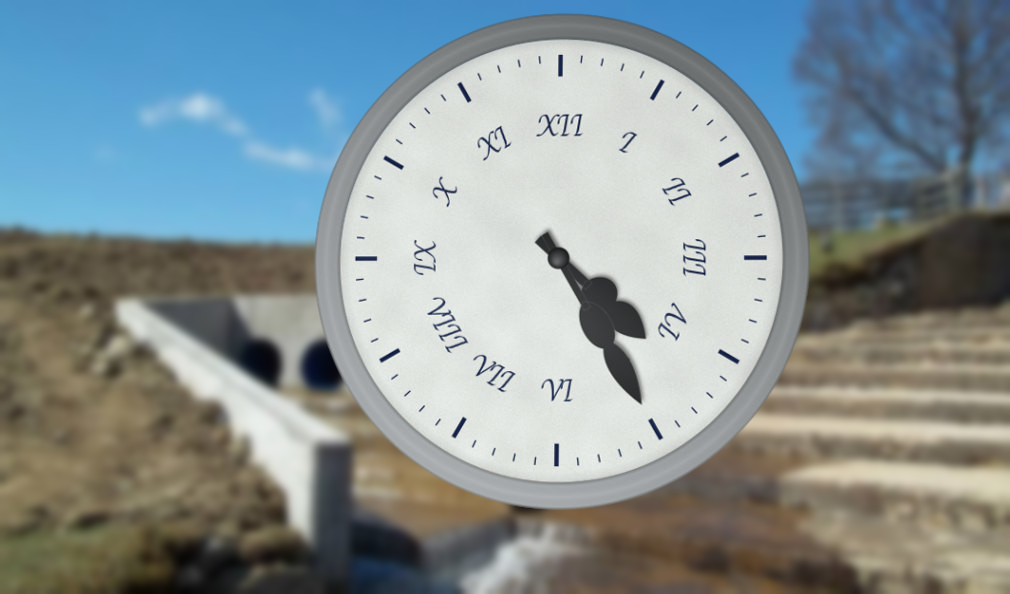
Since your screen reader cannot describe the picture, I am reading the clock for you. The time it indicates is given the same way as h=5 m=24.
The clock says h=4 m=25
